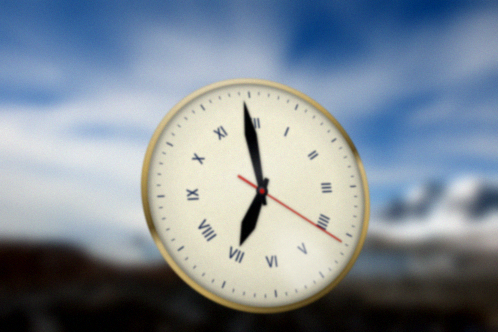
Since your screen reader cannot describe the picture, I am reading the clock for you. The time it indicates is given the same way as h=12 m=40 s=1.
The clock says h=6 m=59 s=21
